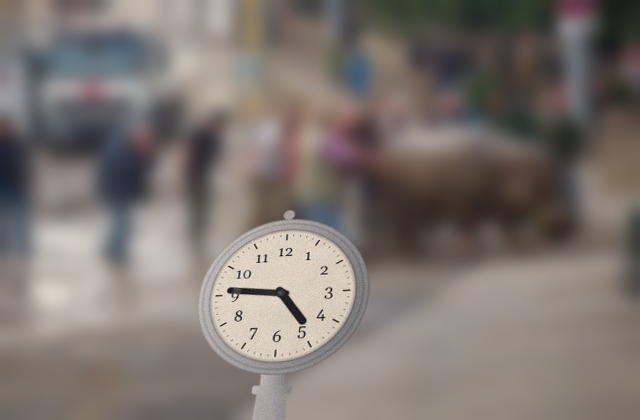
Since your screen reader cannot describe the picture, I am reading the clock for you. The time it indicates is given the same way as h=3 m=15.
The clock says h=4 m=46
